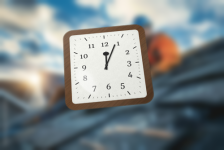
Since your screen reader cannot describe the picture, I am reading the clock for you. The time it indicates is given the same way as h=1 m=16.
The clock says h=12 m=4
